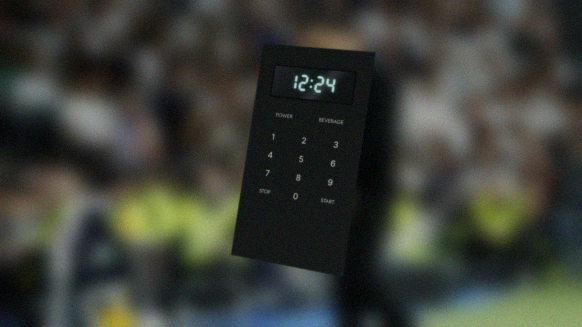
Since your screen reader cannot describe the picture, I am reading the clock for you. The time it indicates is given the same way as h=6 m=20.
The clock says h=12 m=24
